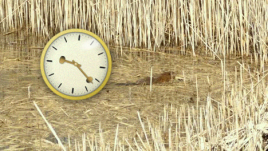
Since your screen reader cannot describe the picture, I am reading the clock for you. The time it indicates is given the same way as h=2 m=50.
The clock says h=9 m=22
